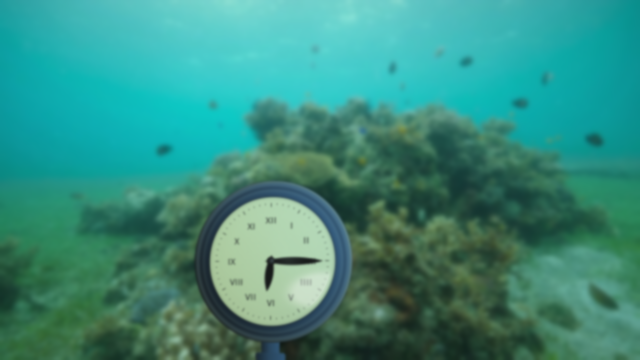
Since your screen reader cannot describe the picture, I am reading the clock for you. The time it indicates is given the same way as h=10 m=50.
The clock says h=6 m=15
